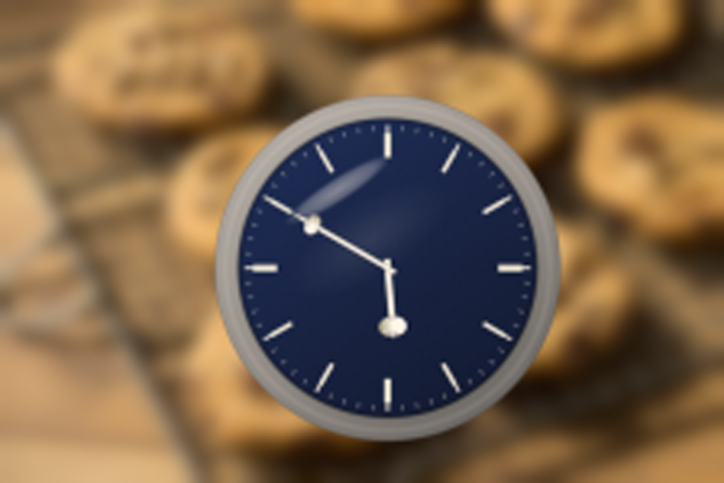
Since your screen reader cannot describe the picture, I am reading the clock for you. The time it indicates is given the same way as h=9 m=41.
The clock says h=5 m=50
